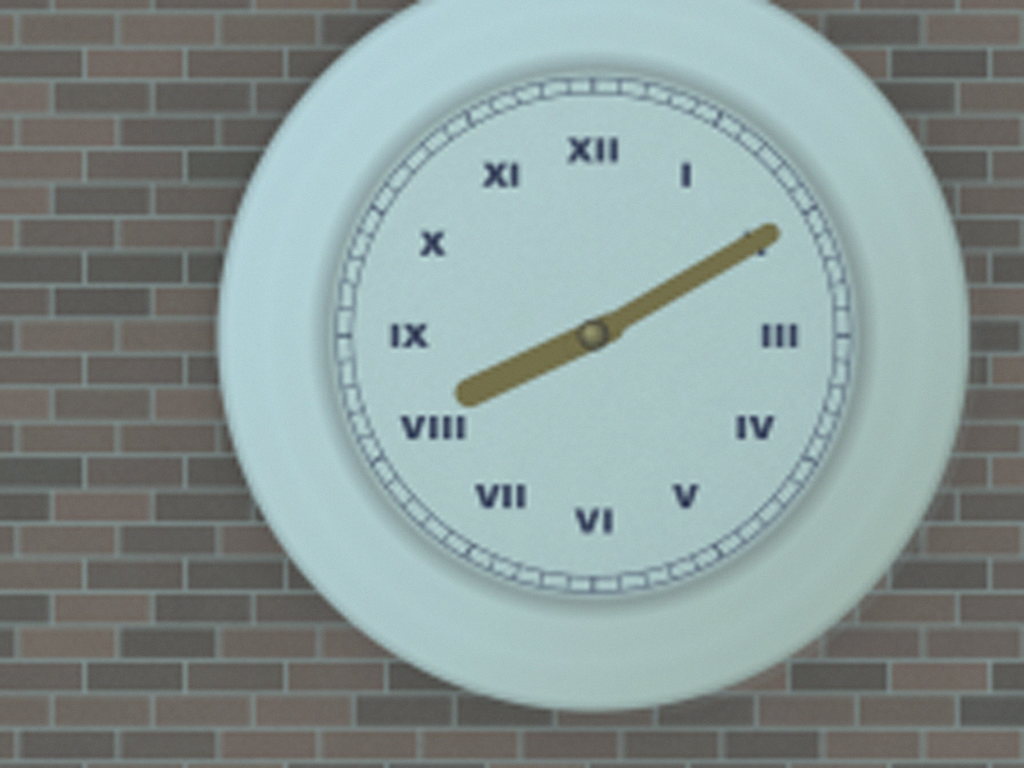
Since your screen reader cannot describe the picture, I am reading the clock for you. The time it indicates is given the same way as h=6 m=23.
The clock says h=8 m=10
